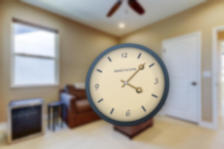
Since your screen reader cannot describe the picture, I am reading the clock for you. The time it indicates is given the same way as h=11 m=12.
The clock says h=4 m=8
